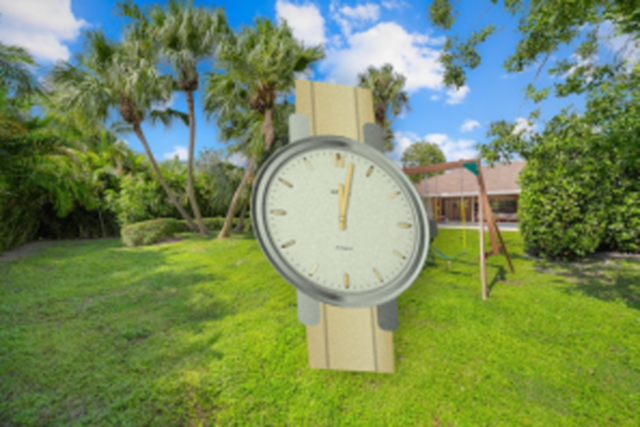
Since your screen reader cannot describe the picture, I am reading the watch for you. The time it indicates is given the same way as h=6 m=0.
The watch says h=12 m=2
